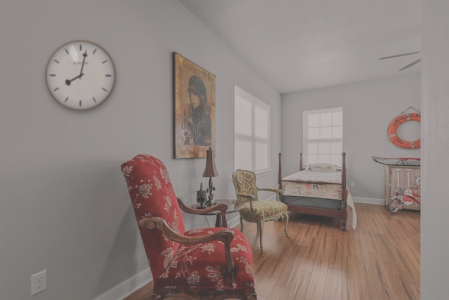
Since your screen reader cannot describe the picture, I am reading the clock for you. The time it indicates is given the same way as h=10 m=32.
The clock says h=8 m=2
